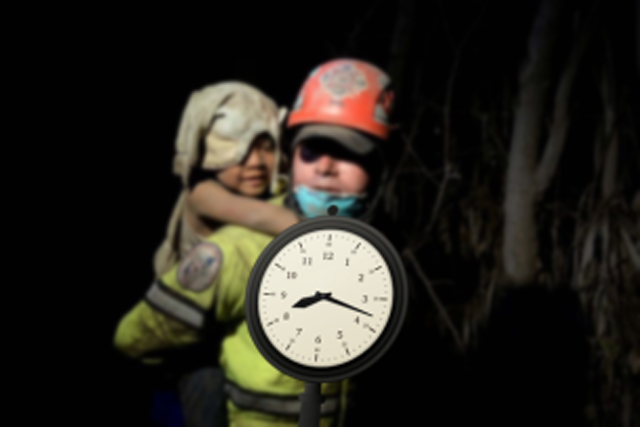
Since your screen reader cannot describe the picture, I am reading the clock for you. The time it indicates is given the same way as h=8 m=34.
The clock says h=8 m=18
